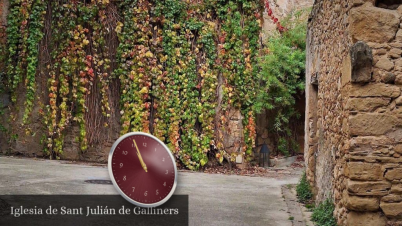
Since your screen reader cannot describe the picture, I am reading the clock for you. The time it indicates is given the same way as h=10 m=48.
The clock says h=10 m=56
